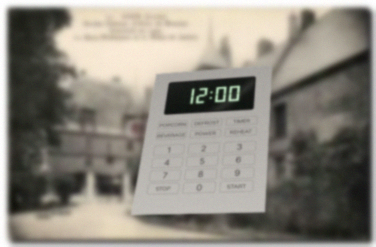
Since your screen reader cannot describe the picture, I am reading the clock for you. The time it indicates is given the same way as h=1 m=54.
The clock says h=12 m=0
